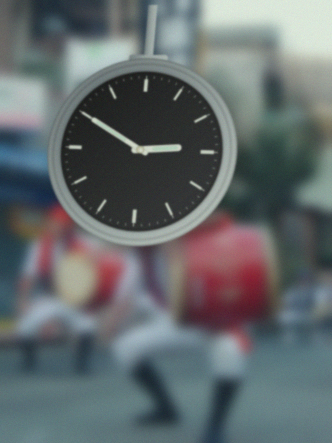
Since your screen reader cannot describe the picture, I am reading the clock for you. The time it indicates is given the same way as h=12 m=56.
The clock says h=2 m=50
